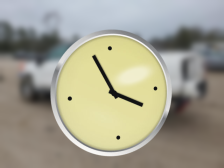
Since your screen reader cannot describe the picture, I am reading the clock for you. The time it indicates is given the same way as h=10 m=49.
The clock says h=3 m=56
